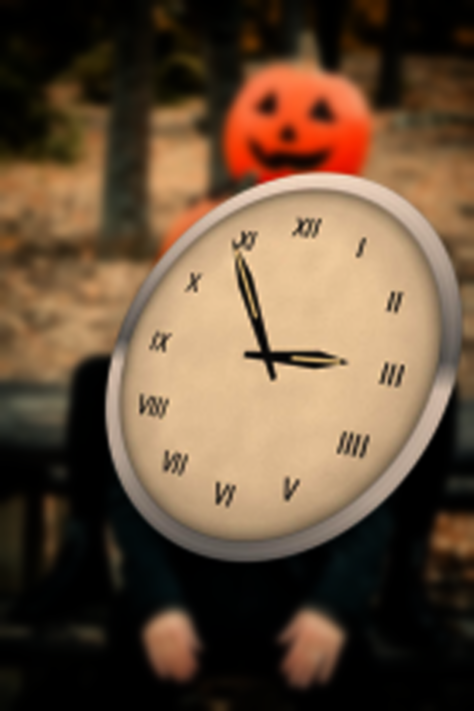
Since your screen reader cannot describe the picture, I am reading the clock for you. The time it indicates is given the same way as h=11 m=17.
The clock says h=2 m=54
